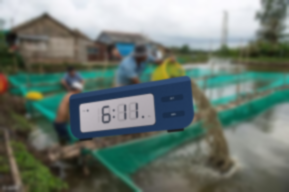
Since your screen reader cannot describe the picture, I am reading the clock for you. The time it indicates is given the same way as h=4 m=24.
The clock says h=6 m=11
